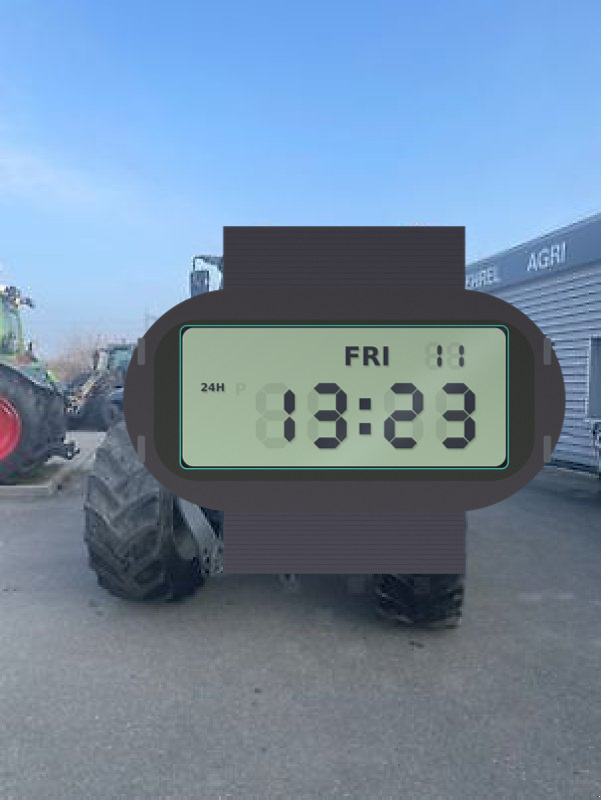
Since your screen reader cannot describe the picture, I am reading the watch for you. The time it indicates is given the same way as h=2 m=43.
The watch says h=13 m=23
